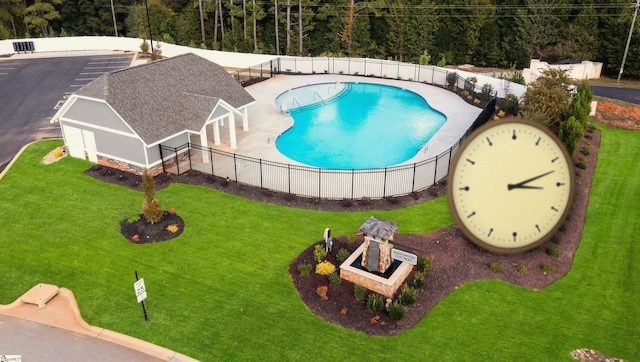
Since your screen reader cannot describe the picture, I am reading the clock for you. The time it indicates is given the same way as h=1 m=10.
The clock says h=3 m=12
